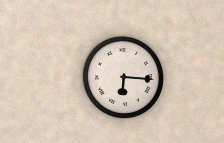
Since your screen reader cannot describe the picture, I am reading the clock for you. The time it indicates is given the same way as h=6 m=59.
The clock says h=6 m=16
